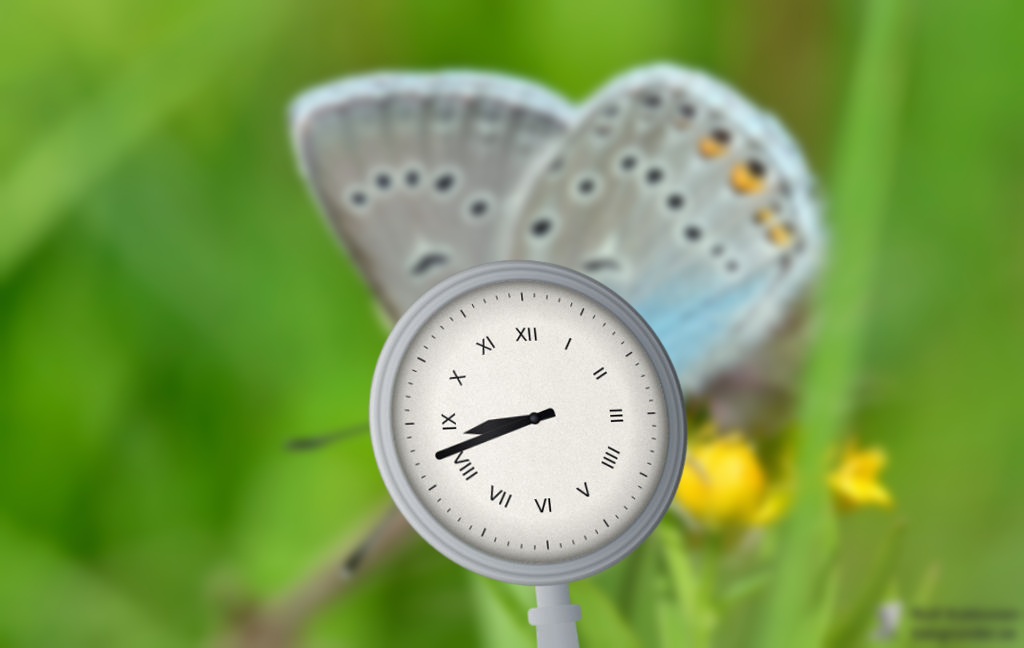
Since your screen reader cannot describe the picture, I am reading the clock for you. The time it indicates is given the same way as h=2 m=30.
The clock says h=8 m=42
